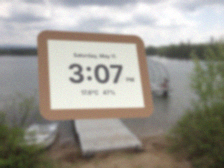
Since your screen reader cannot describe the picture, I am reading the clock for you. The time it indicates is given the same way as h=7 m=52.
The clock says h=3 m=7
